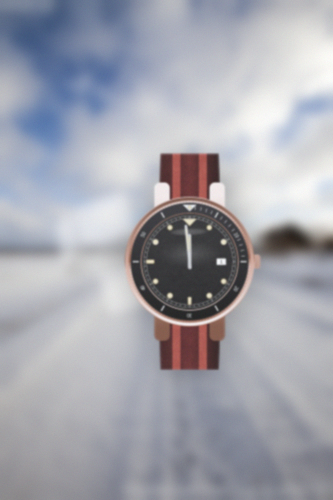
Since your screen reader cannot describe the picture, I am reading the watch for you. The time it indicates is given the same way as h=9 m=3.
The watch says h=11 m=59
